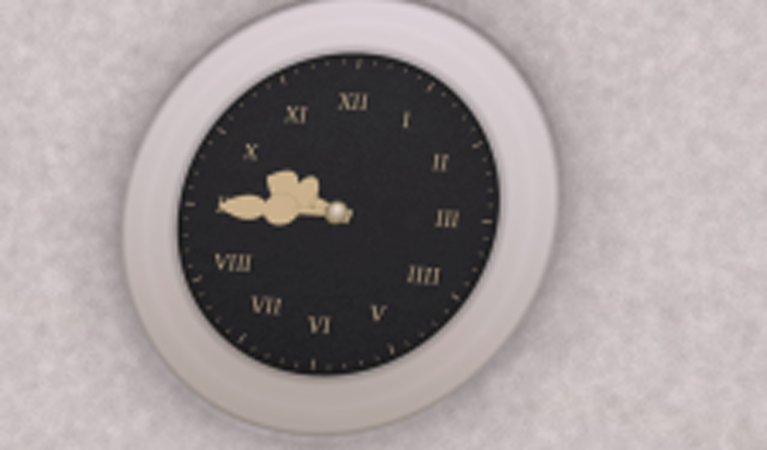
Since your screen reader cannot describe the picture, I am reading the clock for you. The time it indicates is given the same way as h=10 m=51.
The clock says h=9 m=45
